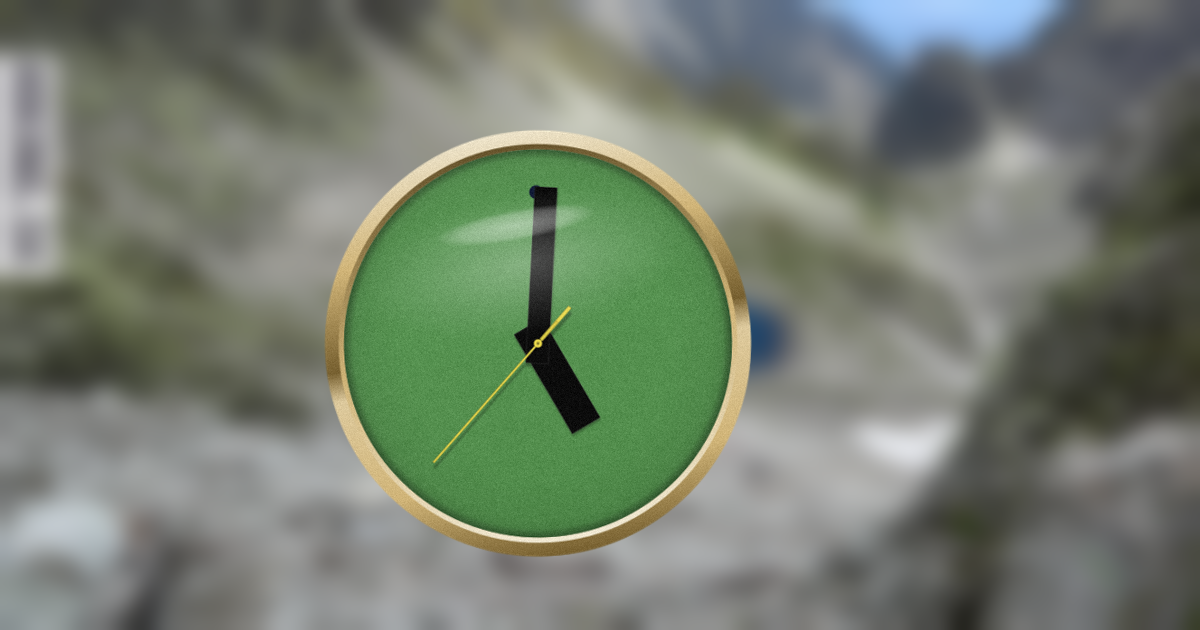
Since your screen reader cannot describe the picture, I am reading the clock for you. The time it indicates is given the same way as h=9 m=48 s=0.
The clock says h=5 m=0 s=37
